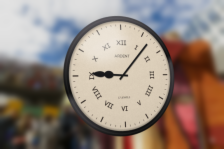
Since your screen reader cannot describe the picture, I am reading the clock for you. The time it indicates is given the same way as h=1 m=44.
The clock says h=9 m=7
